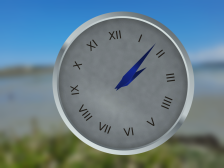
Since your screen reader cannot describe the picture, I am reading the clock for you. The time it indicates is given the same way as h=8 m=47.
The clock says h=2 m=8
